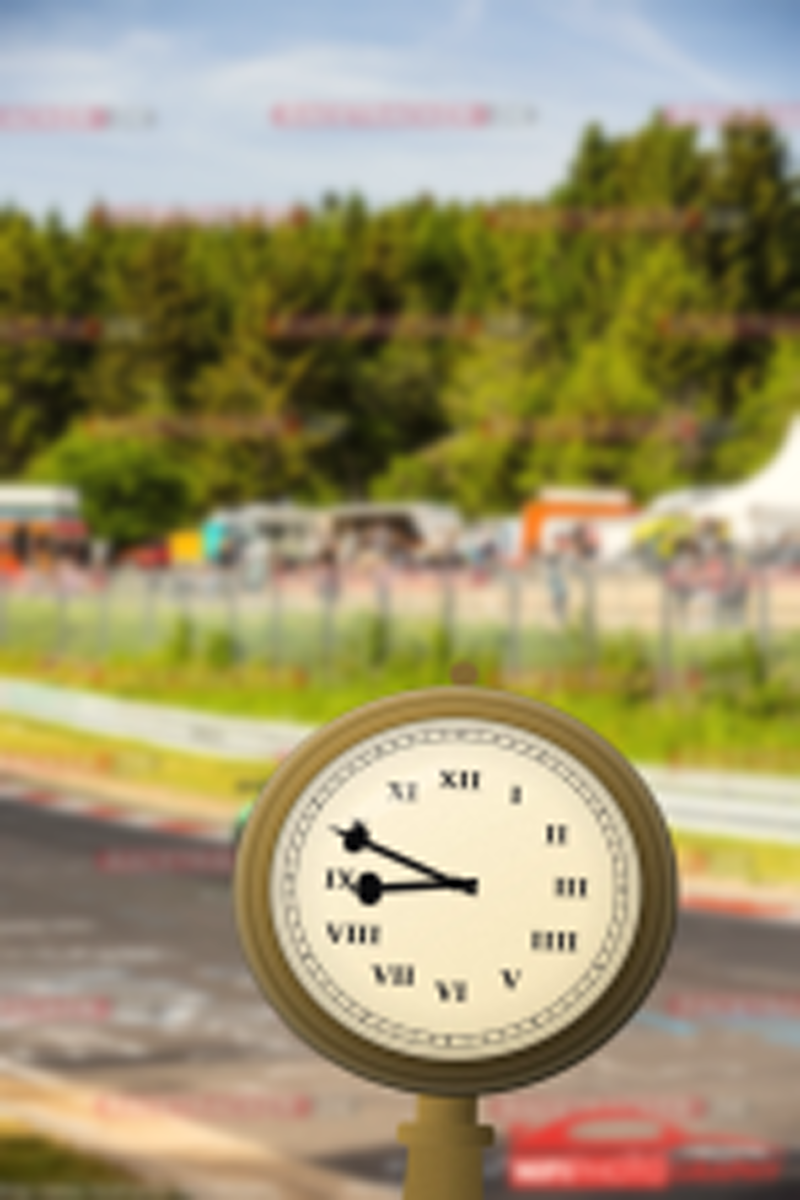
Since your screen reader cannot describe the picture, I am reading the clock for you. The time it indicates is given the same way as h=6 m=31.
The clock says h=8 m=49
